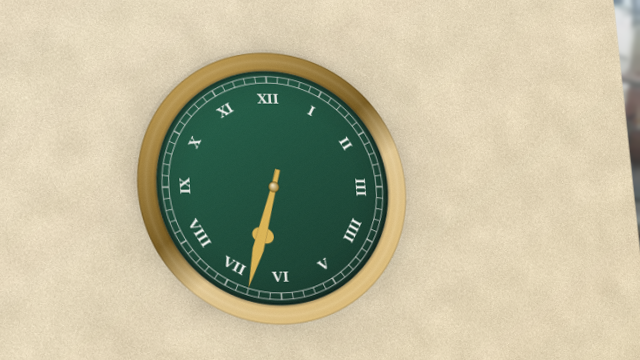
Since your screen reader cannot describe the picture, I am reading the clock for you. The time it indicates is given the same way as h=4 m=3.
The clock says h=6 m=33
